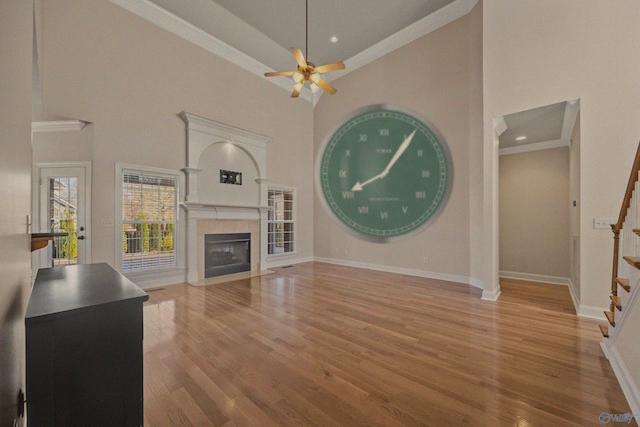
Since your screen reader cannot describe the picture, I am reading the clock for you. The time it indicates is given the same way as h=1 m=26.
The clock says h=8 m=6
